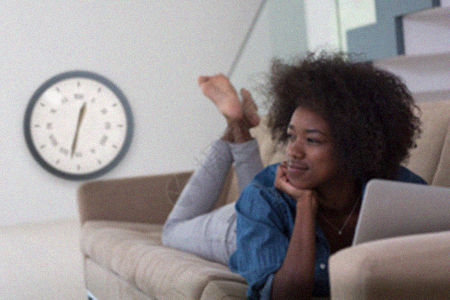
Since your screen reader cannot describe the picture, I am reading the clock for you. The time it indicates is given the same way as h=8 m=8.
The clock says h=12 m=32
